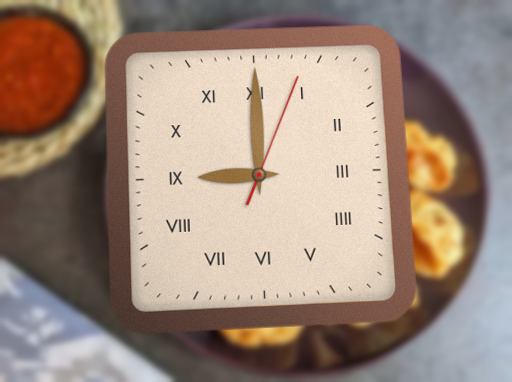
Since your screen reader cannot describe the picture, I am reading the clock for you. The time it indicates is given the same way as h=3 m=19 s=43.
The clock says h=9 m=0 s=4
